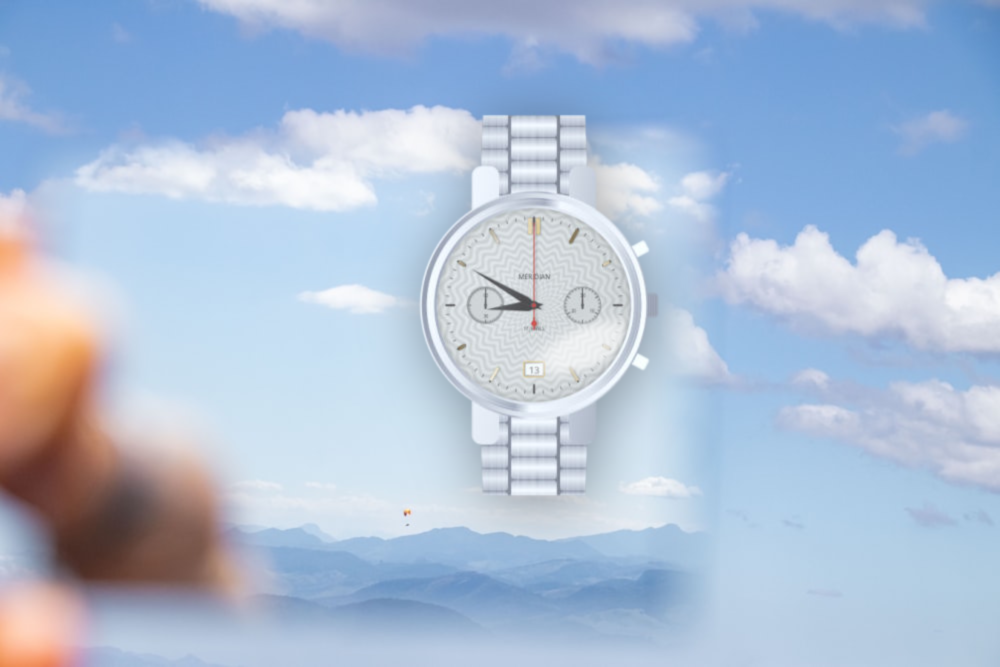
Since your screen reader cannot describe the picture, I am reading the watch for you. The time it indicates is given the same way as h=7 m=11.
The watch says h=8 m=50
